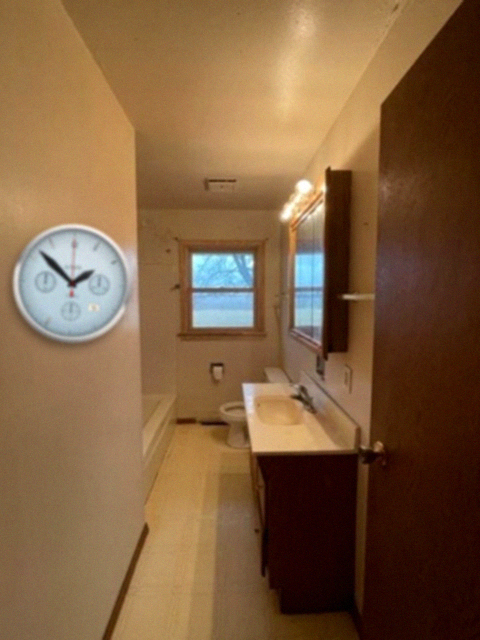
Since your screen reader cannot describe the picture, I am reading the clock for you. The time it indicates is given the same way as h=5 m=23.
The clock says h=1 m=52
